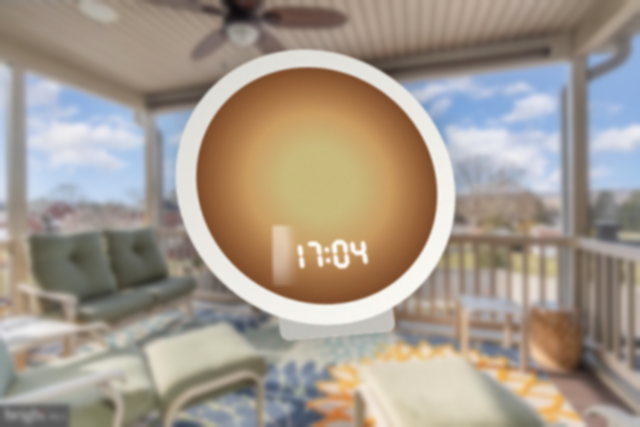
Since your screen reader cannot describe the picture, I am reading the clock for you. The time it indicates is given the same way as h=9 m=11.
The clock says h=17 m=4
